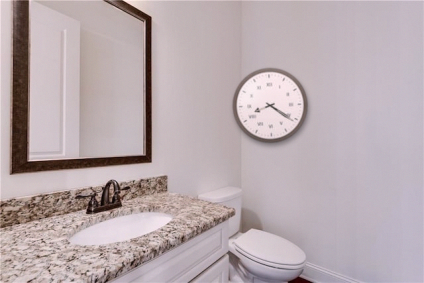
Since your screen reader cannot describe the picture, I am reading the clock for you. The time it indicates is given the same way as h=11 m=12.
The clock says h=8 m=21
